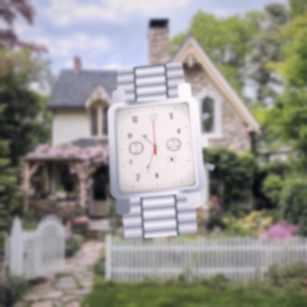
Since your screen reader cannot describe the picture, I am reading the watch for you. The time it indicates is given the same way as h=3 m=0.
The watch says h=10 m=33
